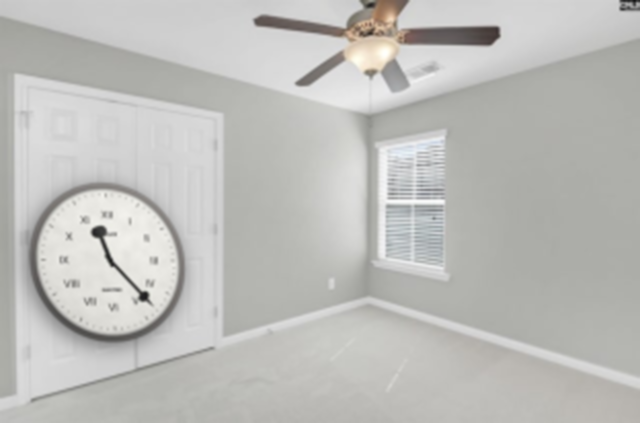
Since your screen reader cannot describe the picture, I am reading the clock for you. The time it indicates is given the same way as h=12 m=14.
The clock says h=11 m=23
